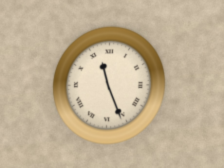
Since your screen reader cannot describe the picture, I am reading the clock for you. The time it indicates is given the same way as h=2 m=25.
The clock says h=11 m=26
